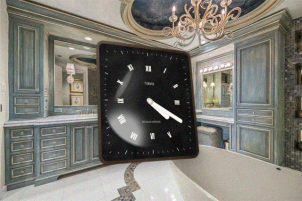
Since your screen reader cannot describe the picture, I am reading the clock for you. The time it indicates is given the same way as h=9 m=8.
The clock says h=4 m=20
